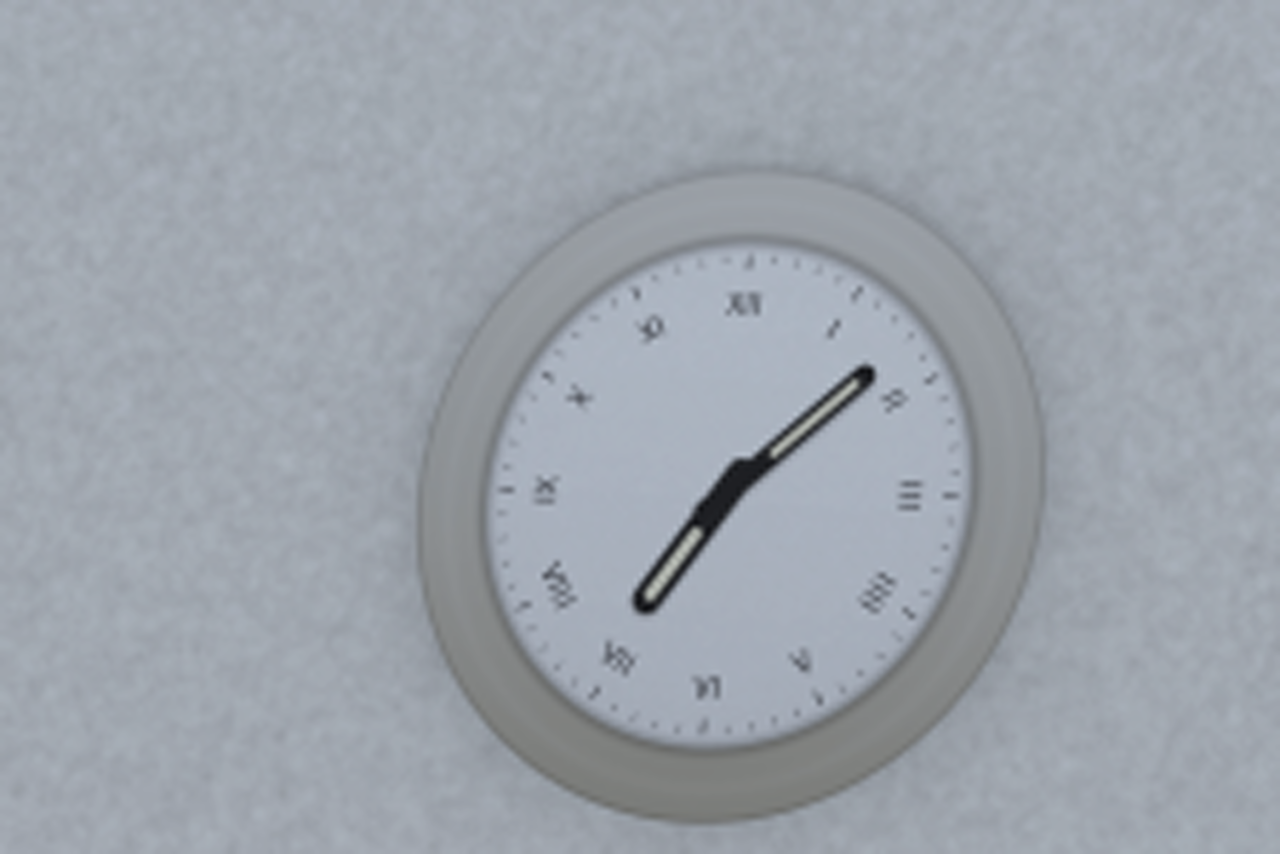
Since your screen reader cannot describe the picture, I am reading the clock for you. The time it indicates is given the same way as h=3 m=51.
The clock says h=7 m=8
